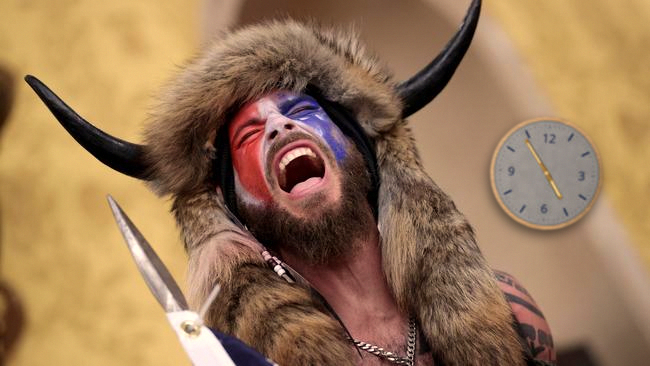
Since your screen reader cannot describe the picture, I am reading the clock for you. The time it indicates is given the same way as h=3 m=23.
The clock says h=4 m=54
